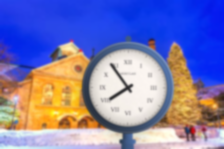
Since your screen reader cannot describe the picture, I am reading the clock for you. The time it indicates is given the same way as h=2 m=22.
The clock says h=7 m=54
